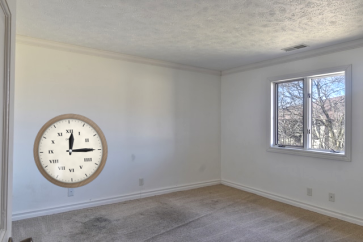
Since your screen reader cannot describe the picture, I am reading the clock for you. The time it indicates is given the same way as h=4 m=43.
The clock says h=12 m=15
